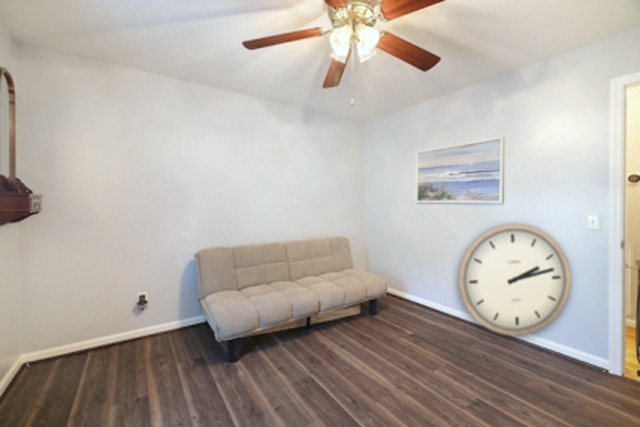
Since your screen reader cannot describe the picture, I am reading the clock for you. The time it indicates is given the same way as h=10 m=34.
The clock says h=2 m=13
